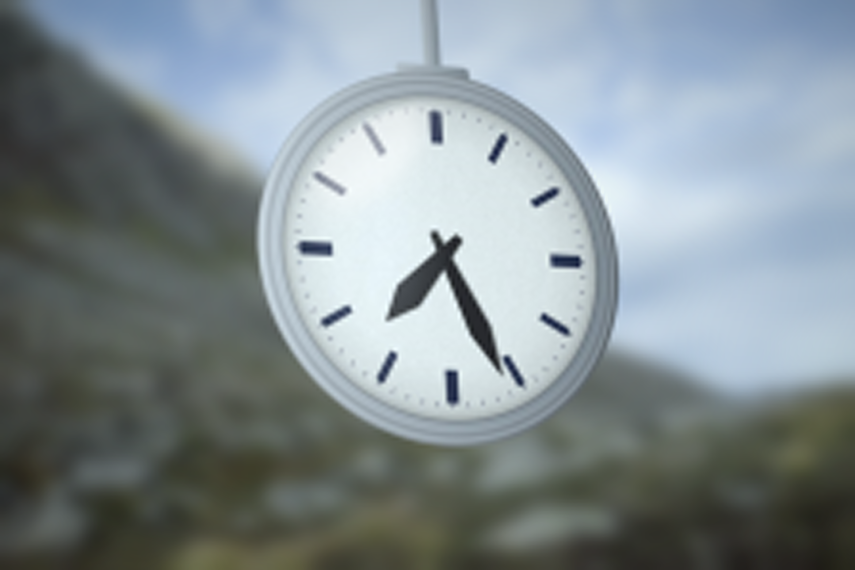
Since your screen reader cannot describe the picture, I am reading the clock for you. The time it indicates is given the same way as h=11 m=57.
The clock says h=7 m=26
